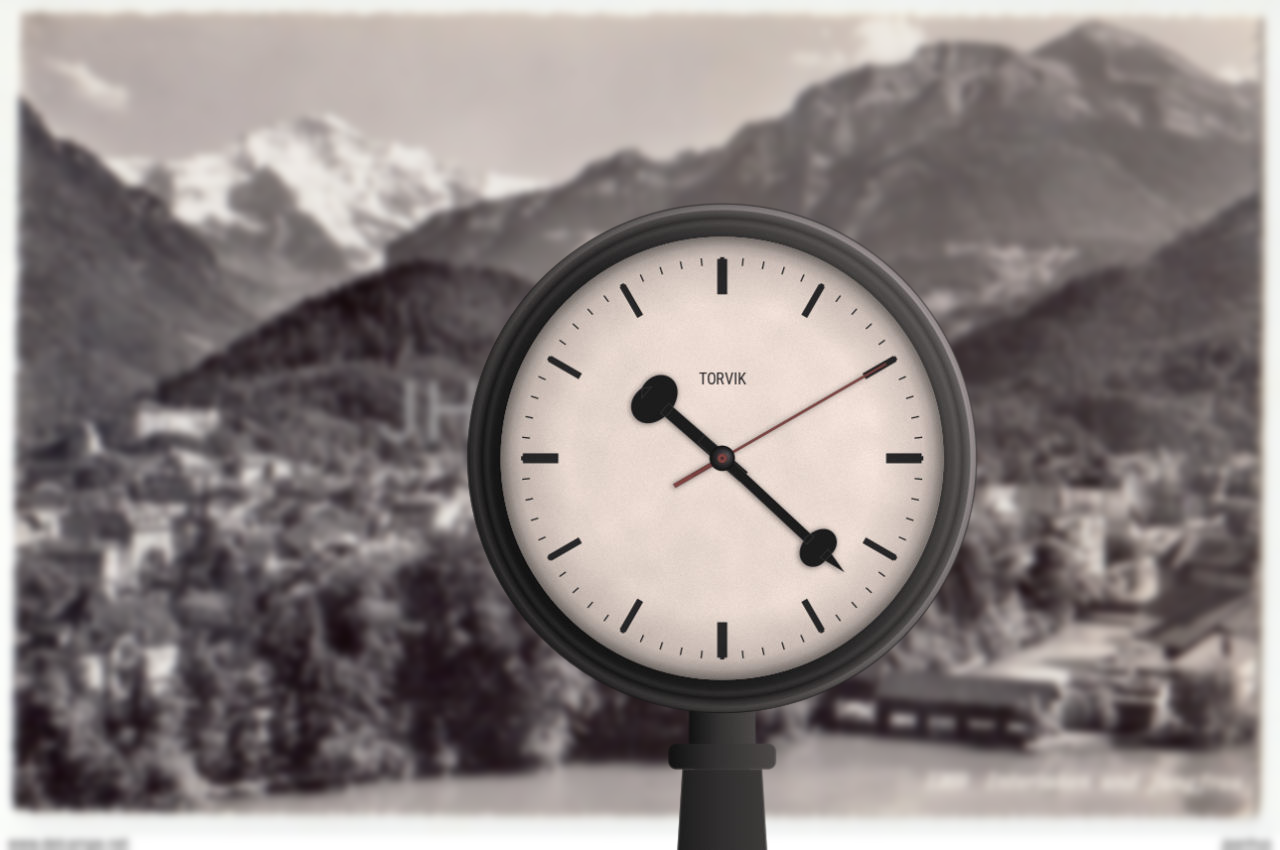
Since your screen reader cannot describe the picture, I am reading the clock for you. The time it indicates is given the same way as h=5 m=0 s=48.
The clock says h=10 m=22 s=10
